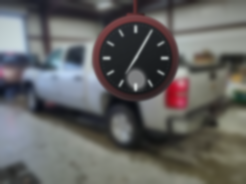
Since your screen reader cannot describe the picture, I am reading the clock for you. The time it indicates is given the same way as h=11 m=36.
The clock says h=7 m=5
